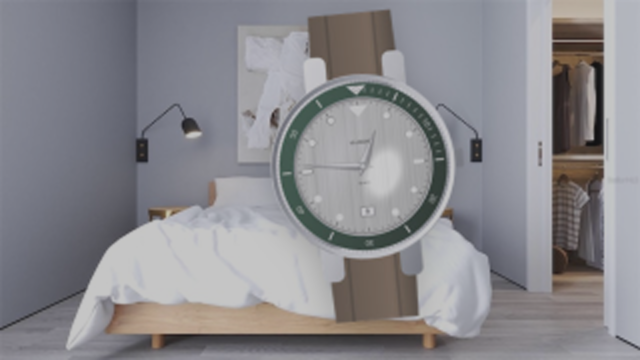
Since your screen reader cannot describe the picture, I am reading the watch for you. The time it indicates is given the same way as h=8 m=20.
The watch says h=12 m=46
